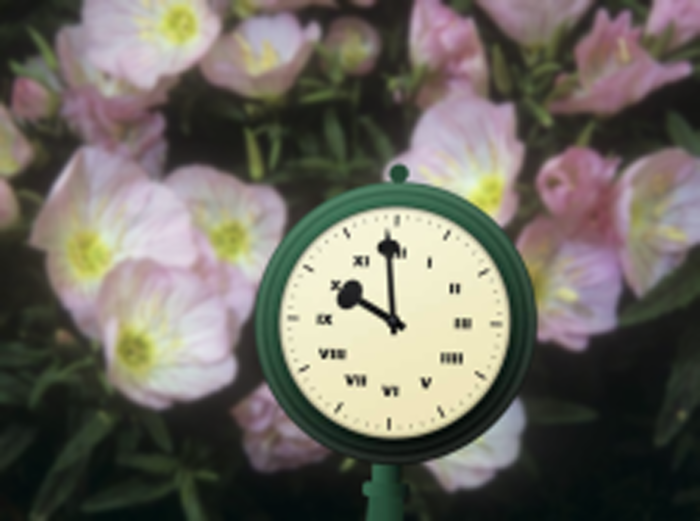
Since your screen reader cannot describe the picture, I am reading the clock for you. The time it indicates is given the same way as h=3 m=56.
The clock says h=9 m=59
